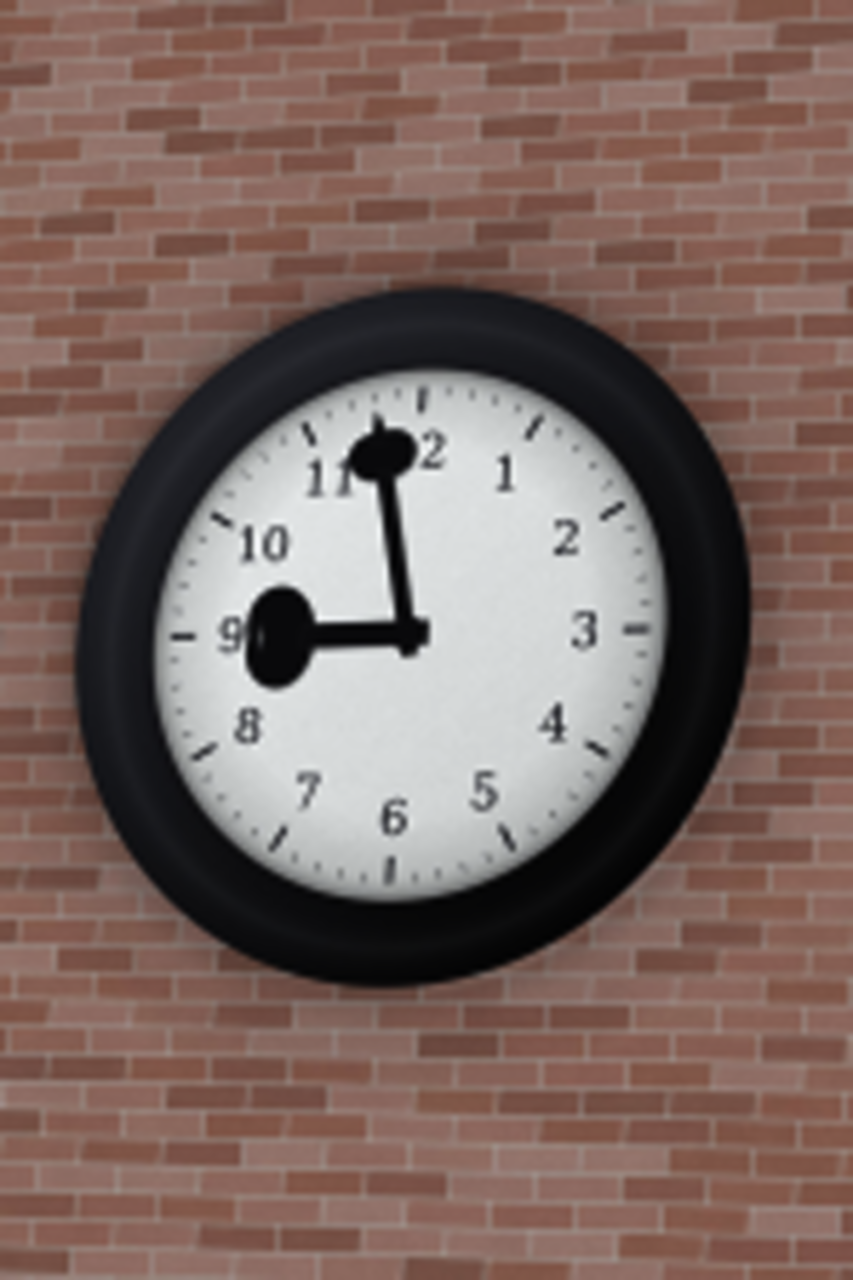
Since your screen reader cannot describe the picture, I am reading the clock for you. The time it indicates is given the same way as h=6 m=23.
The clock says h=8 m=58
